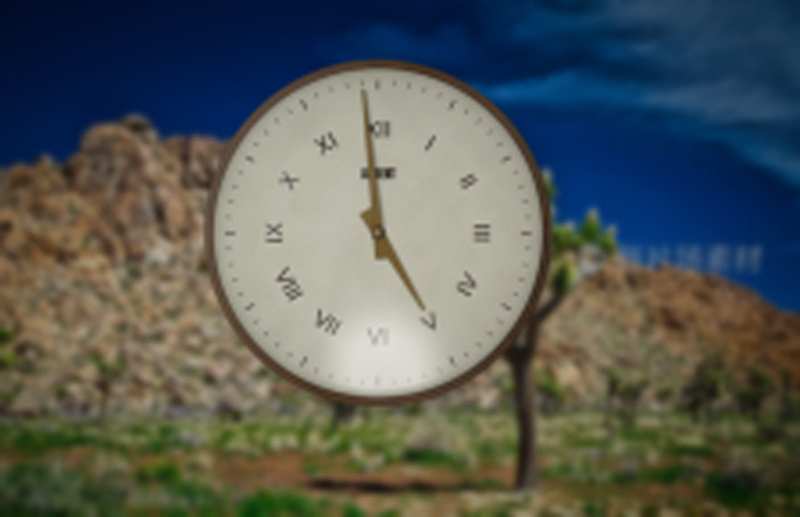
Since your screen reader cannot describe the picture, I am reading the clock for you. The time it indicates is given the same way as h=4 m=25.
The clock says h=4 m=59
